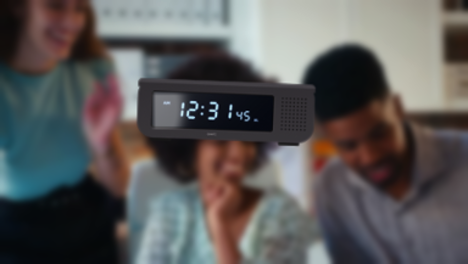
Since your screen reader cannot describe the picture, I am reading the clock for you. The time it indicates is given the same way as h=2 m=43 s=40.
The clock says h=12 m=31 s=45
